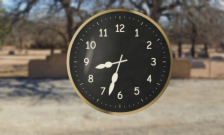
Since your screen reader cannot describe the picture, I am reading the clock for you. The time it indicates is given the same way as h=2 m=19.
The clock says h=8 m=33
